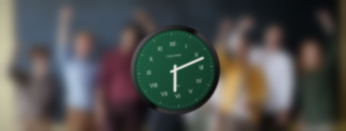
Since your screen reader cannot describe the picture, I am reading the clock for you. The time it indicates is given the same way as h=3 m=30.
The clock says h=6 m=12
